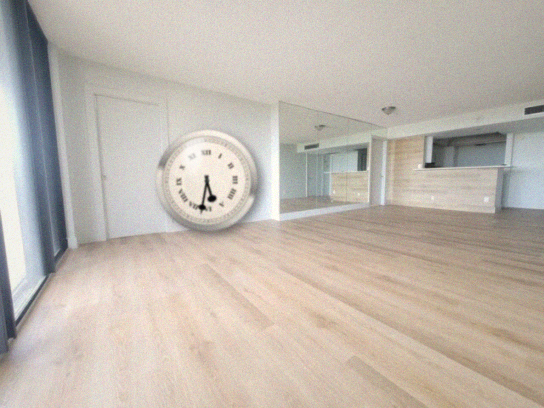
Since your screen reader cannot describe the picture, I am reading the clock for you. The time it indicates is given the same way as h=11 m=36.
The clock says h=5 m=32
